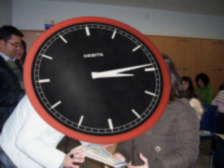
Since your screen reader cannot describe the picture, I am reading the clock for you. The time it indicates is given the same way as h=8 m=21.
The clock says h=3 m=14
